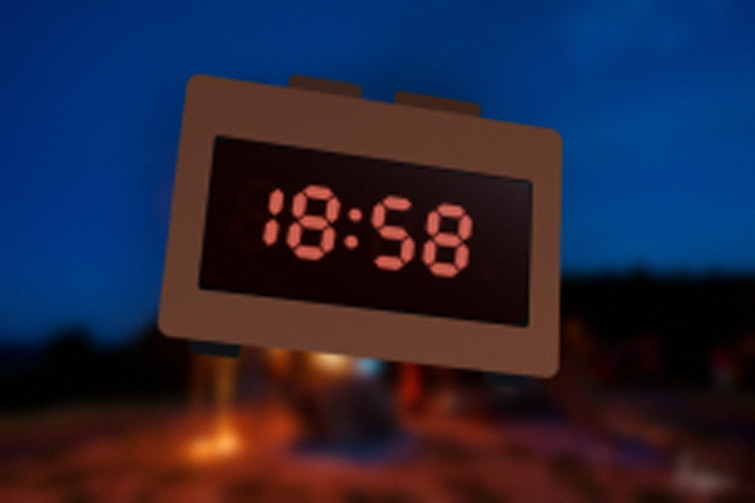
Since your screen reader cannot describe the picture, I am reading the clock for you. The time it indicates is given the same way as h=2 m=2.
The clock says h=18 m=58
